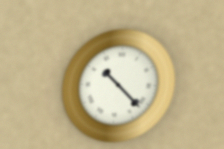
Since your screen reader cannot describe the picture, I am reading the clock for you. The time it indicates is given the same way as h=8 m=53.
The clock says h=10 m=22
